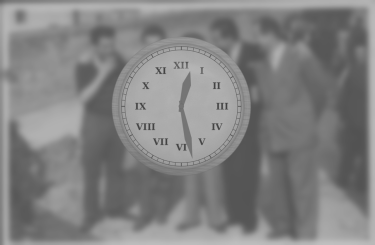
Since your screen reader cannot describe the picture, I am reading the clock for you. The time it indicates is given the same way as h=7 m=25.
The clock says h=12 m=28
